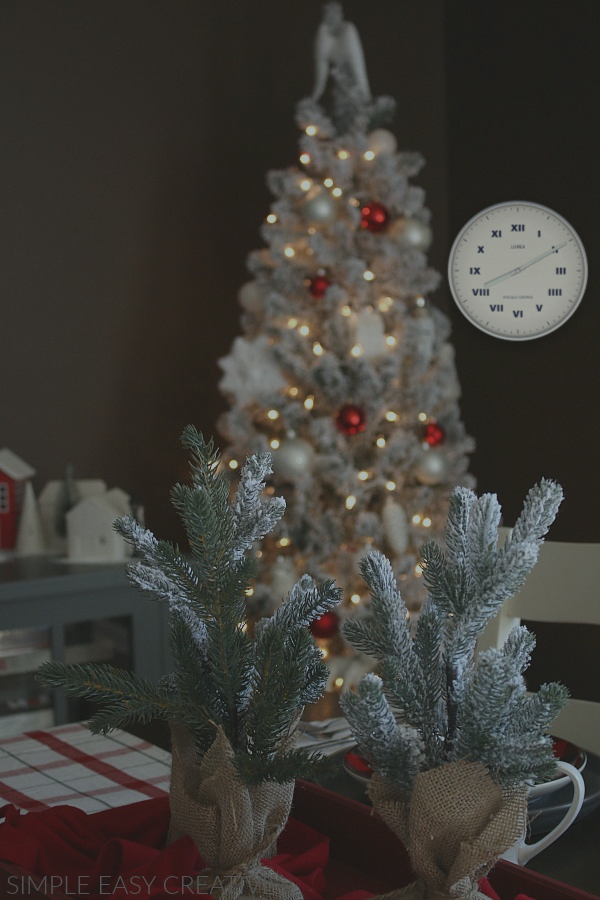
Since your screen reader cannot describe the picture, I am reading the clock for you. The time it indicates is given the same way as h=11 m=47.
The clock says h=8 m=10
